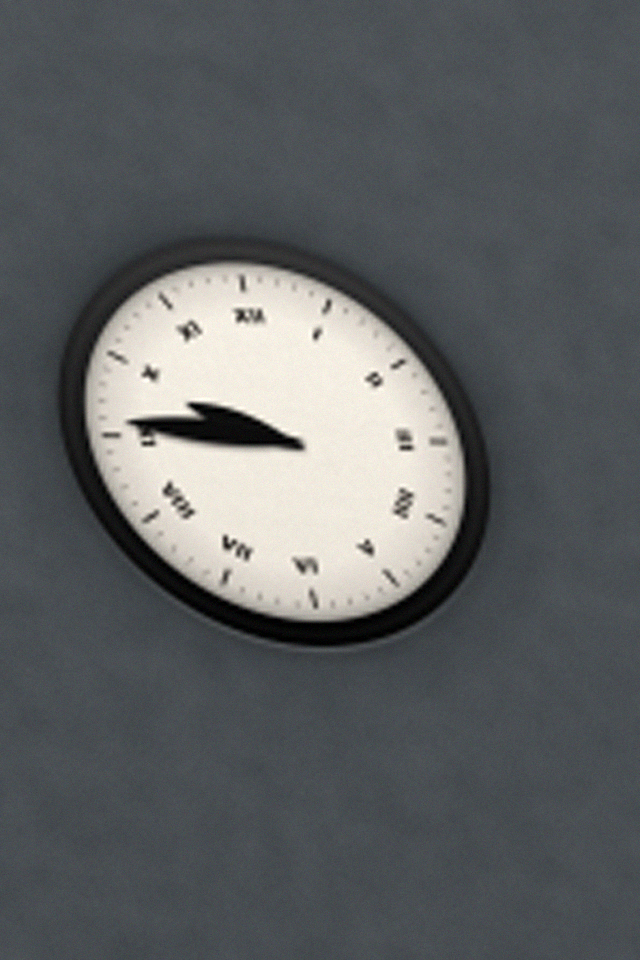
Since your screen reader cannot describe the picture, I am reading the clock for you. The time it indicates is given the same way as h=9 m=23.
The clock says h=9 m=46
